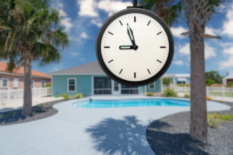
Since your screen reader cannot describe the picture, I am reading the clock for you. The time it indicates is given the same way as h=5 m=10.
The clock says h=8 m=57
